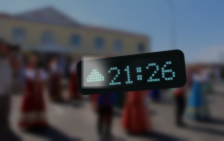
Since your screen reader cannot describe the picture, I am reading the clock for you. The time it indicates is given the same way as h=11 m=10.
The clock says h=21 m=26
